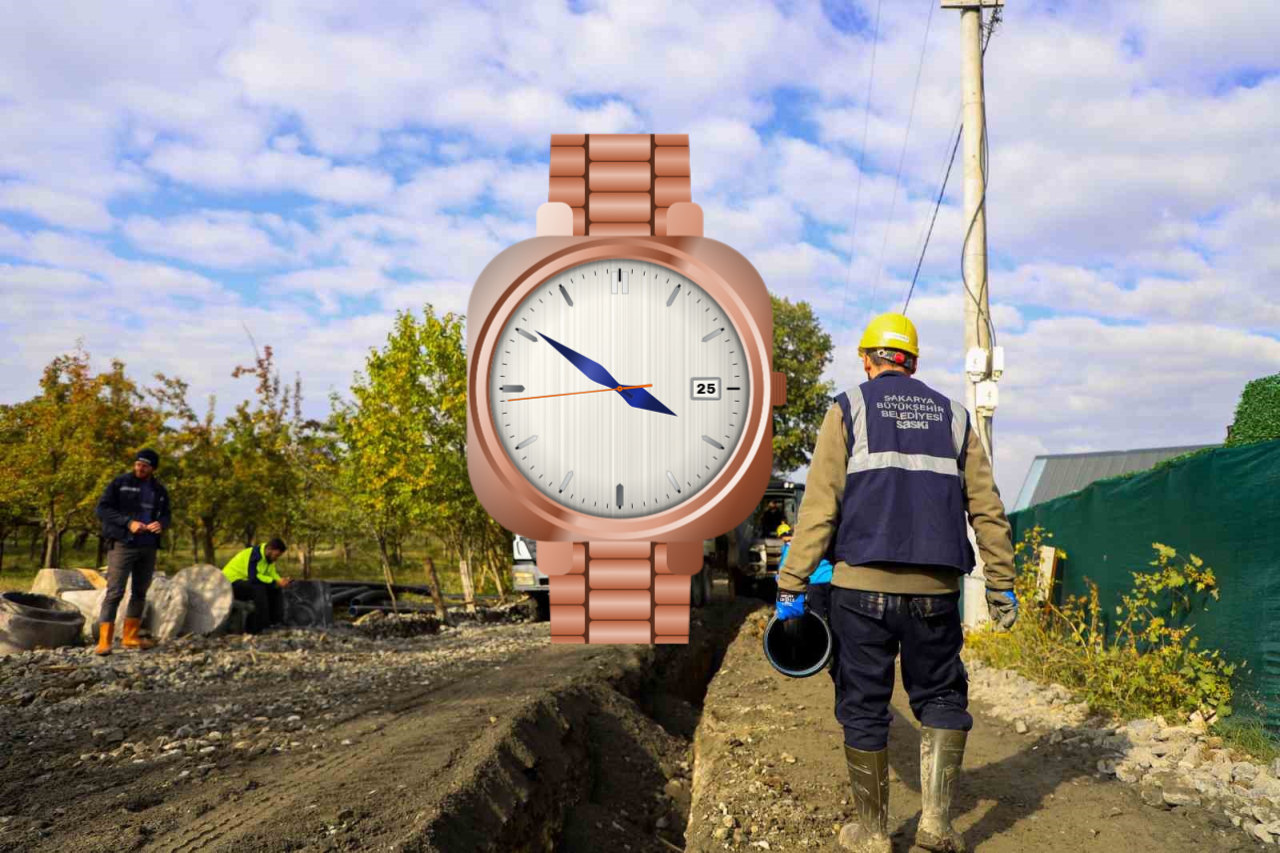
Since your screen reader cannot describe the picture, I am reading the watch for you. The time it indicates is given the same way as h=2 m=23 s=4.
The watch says h=3 m=50 s=44
